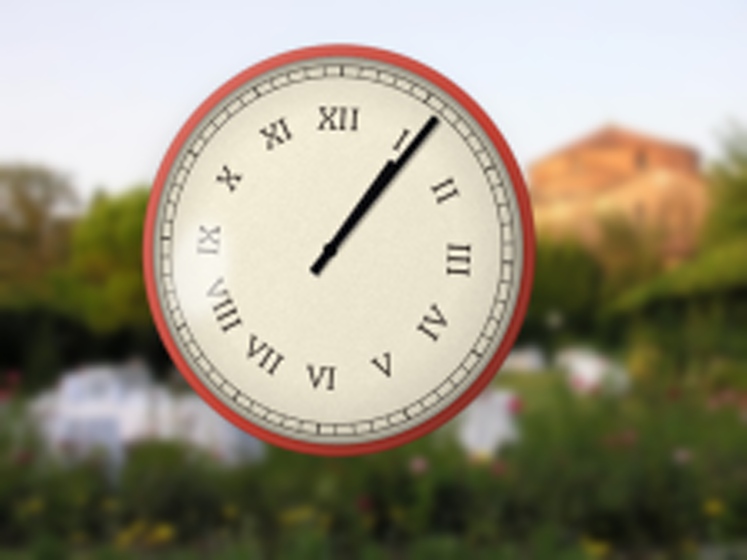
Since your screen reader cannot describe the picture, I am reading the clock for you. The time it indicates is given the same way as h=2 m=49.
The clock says h=1 m=6
